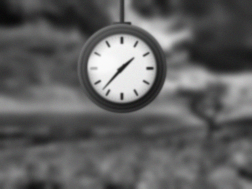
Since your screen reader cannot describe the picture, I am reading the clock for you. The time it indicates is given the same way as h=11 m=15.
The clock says h=1 m=37
